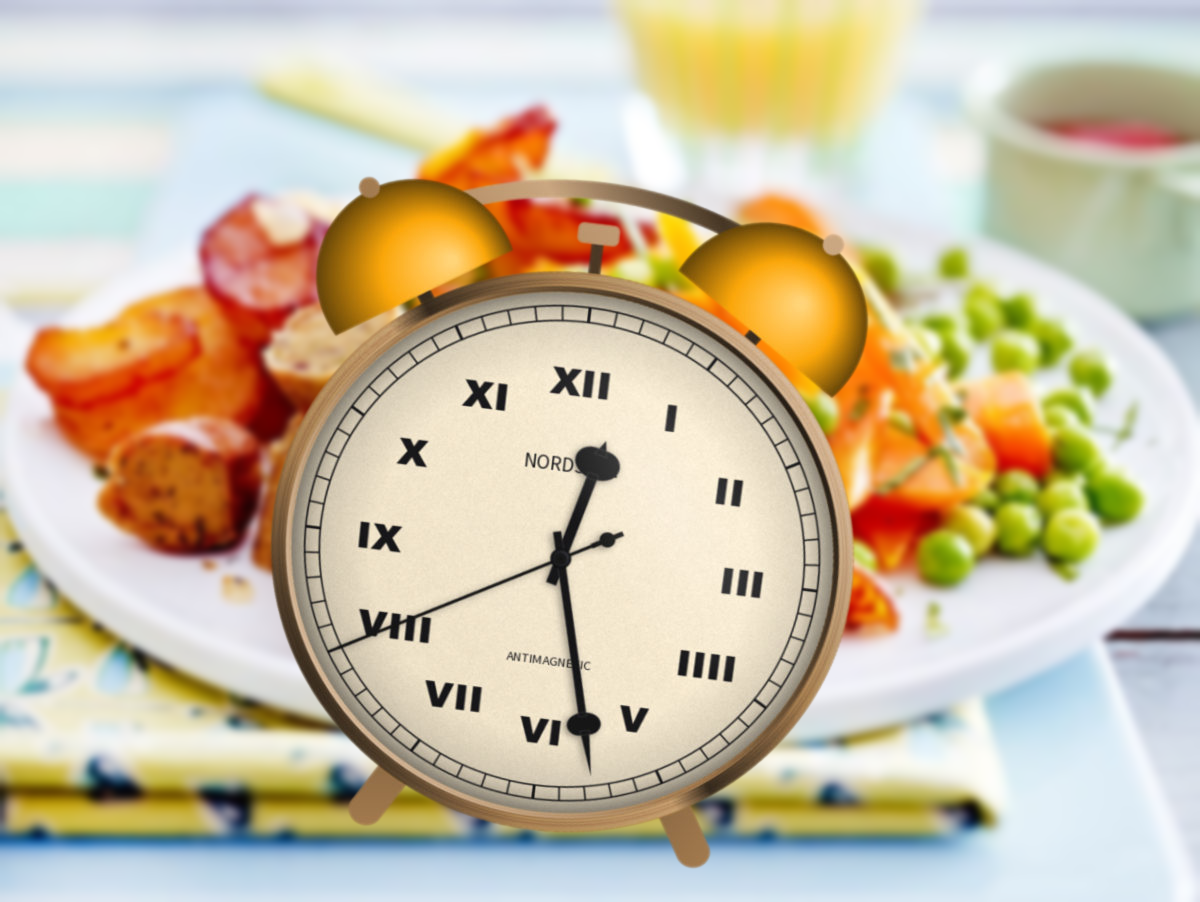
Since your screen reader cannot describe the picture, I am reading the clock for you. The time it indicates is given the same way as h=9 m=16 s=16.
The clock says h=12 m=27 s=40
